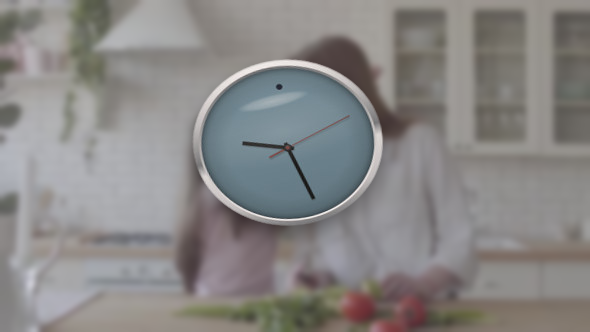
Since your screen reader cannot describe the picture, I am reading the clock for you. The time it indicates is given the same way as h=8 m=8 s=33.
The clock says h=9 m=27 s=11
